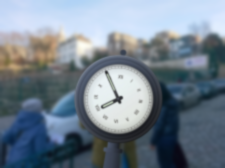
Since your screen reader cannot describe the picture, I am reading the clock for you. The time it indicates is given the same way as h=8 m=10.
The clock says h=7 m=55
